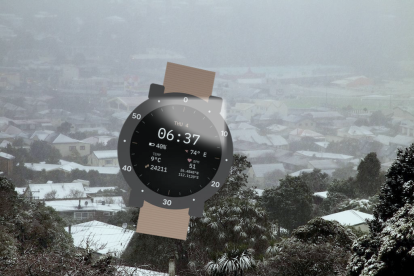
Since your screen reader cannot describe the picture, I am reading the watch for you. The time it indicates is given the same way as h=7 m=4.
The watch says h=6 m=37
